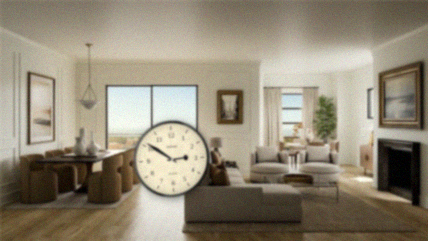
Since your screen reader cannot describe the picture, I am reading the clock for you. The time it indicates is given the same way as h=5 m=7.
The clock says h=2 m=51
